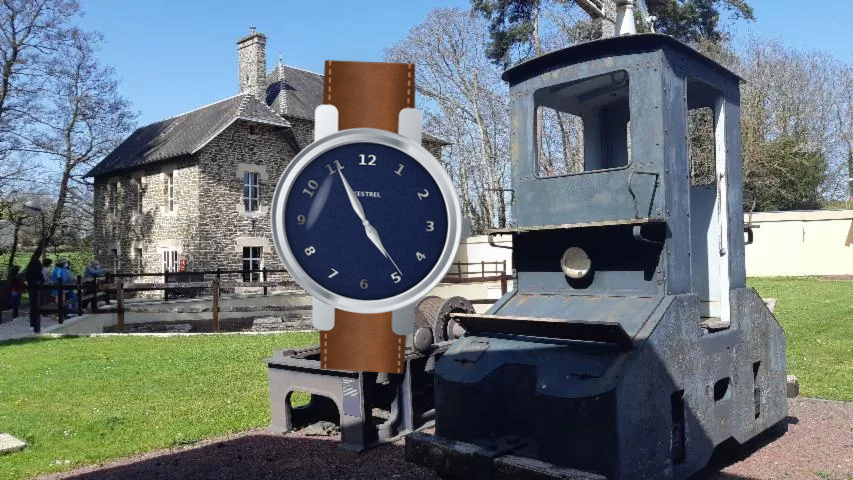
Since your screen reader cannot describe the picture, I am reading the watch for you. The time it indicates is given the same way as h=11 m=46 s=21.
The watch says h=4 m=55 s=24
